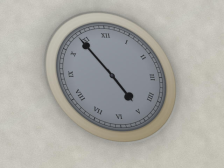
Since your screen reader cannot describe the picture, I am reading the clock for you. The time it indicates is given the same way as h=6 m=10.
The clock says h=4 m=54
